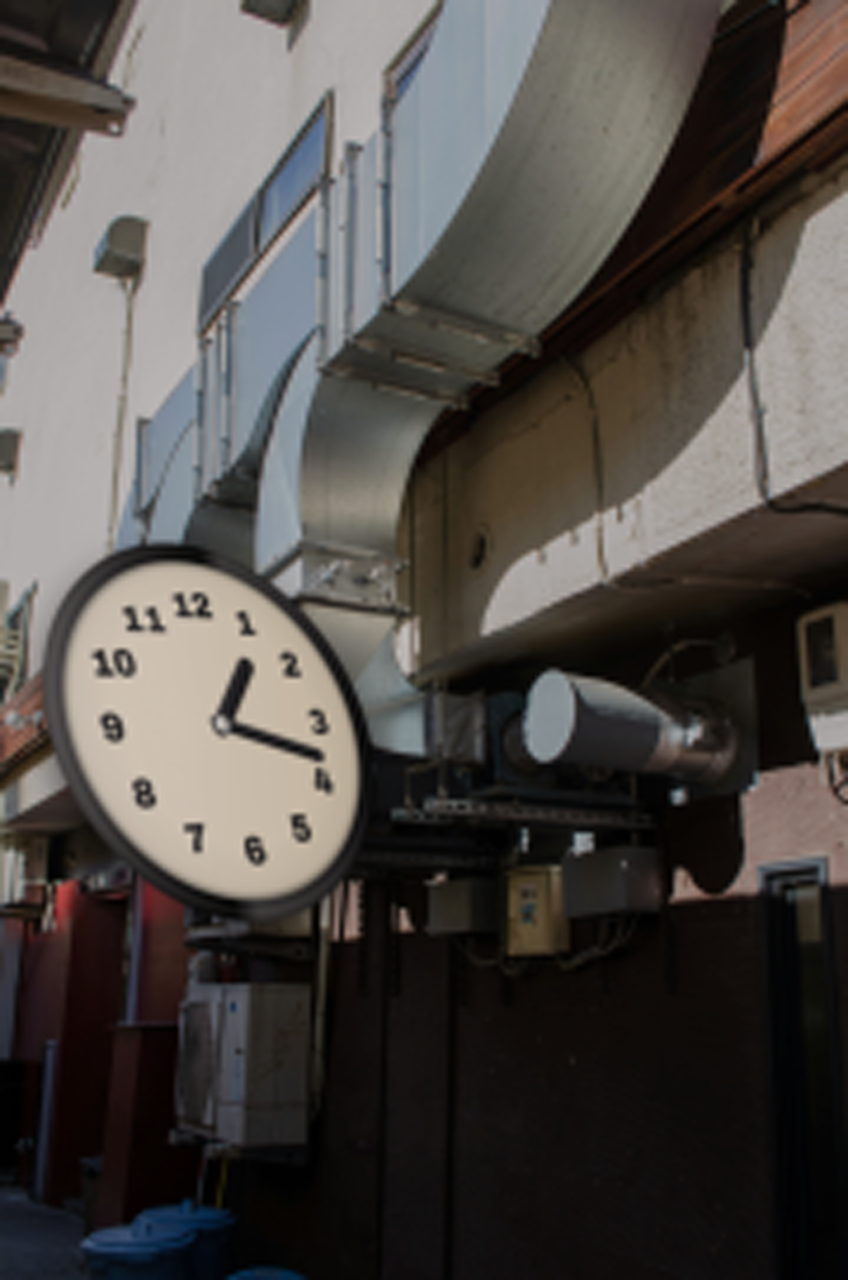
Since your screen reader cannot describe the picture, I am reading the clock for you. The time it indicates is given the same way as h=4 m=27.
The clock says h=1 m=18
